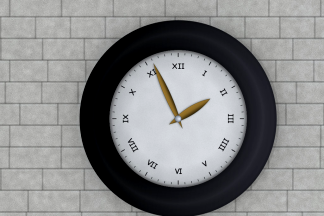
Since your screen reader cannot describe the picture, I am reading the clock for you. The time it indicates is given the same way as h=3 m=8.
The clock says h=1 m=56
